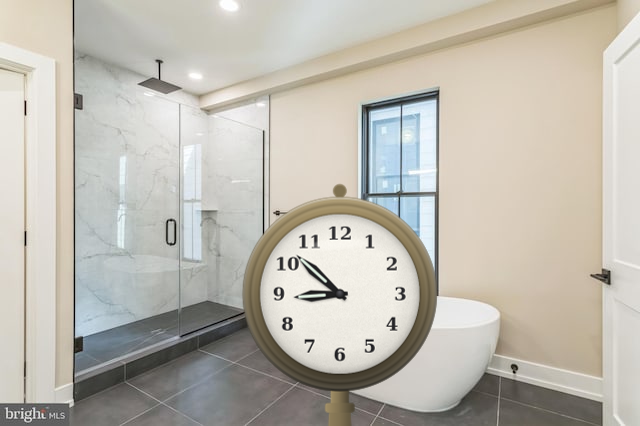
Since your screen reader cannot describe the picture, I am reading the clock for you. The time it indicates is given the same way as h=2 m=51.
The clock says h=8 m=52
